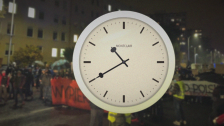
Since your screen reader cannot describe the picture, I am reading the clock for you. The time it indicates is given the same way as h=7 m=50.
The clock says h=10 m=40
